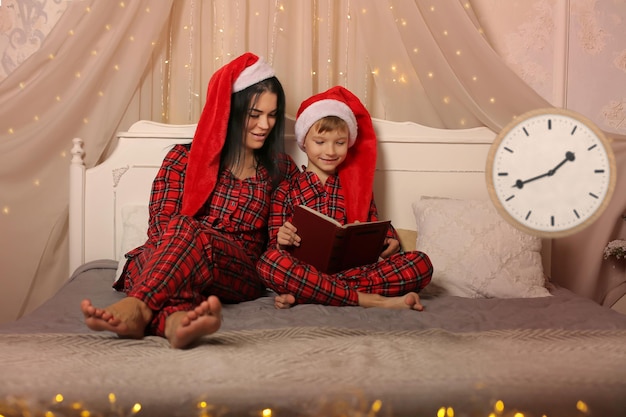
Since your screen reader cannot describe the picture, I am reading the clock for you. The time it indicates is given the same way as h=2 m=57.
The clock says h=1 m=42
